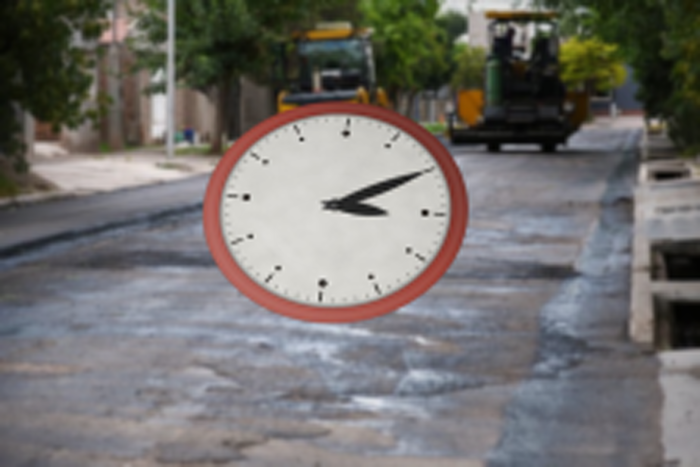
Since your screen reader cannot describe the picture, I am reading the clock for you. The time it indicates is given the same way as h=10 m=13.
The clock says h=3 m=10
